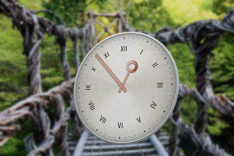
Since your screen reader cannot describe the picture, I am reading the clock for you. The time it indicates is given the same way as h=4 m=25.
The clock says h=12 m=53
